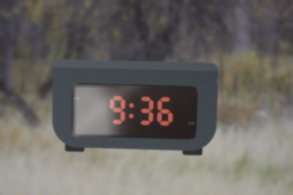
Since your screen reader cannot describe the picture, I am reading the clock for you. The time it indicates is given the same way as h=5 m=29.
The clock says h=9 m=36
